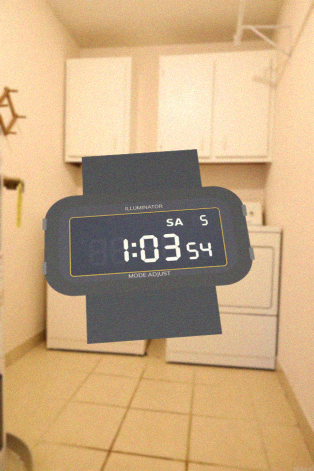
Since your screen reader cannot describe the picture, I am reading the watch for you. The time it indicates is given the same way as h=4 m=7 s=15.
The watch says h=1 m=3 s=54
